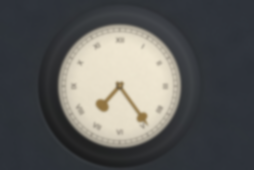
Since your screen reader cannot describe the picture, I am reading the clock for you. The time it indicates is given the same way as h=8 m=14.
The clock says h=7 m=24
